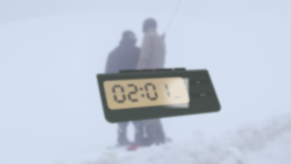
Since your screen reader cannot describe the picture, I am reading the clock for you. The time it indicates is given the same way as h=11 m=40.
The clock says h=2 m=1
